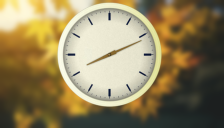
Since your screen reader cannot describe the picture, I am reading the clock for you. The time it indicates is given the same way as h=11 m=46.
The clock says h=8 m=11
